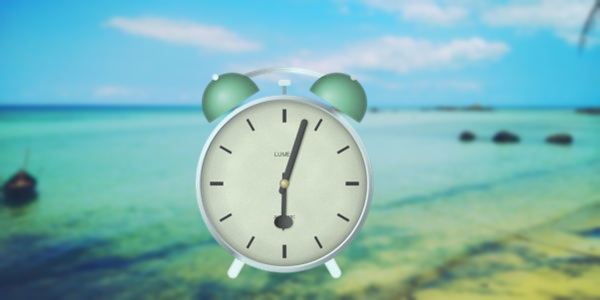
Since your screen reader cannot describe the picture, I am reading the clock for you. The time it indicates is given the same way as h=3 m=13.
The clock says h=6 m=3
